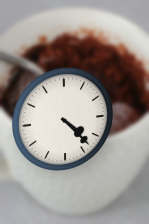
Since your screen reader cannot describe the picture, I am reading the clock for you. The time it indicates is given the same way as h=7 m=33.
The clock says h=4 m=23
